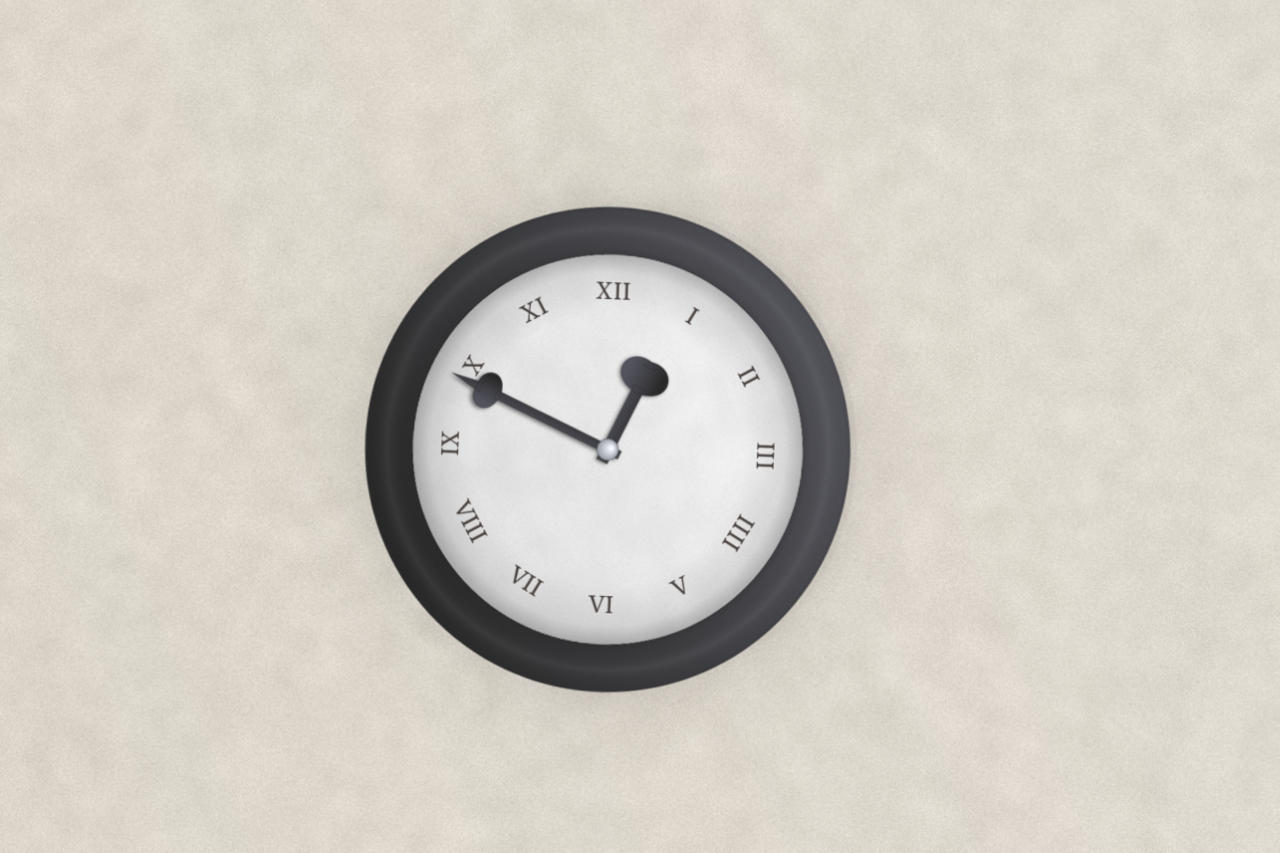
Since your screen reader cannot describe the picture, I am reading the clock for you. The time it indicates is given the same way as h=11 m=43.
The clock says h=12 m=49
